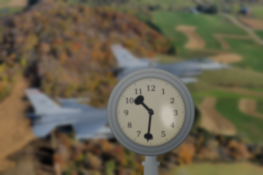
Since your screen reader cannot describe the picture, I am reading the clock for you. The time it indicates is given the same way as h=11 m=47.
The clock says h=10 m=31
